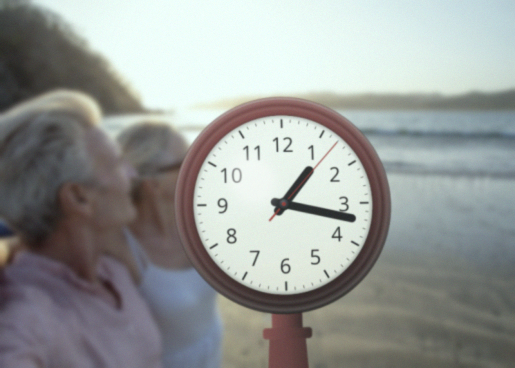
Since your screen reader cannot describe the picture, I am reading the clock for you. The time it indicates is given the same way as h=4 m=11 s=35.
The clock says h=1 m=17 s=7
